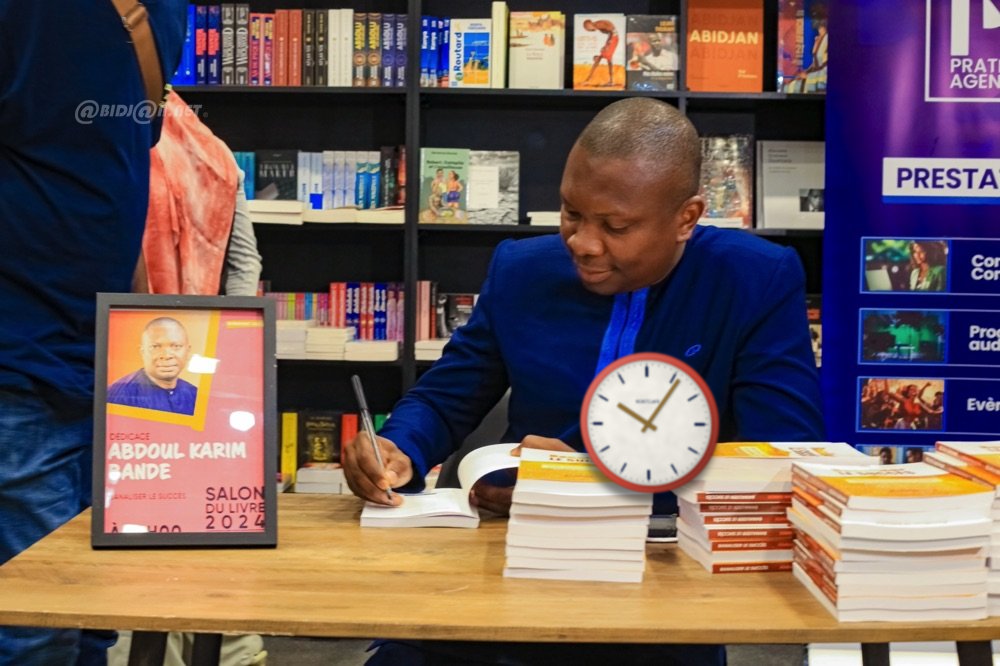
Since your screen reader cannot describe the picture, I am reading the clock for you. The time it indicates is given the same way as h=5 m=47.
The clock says h=10 m=6
